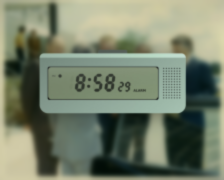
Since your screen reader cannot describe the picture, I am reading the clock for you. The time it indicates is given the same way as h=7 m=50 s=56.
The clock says h=8 m=58 s=29
